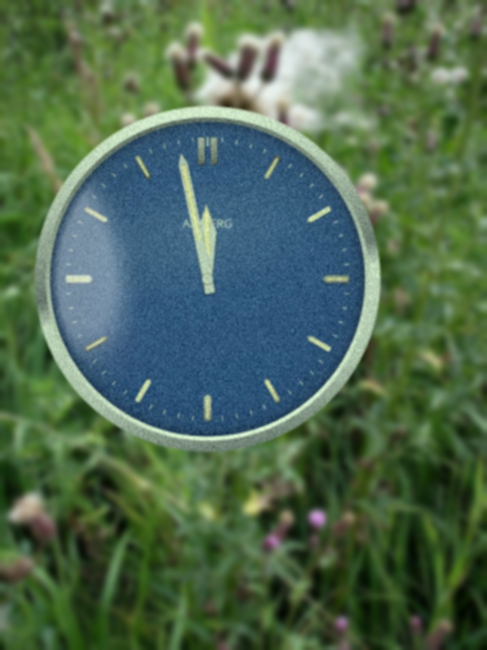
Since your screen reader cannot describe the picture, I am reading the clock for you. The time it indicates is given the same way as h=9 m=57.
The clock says h=11 m=58
